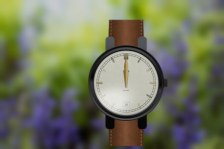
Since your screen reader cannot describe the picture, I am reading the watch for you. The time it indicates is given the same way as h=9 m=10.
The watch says h=12 m=0
